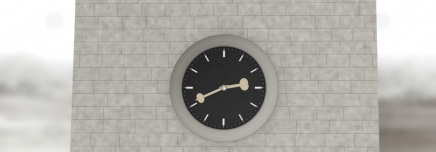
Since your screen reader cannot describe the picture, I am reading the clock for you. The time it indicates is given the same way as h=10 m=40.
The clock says h=2 m=41
